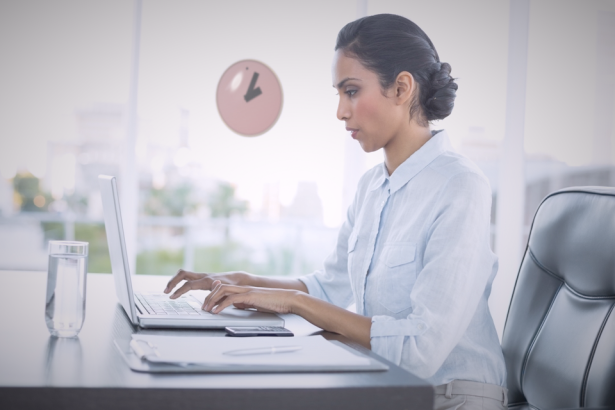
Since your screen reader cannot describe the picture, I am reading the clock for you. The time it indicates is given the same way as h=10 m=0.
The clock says h=2 m=4
